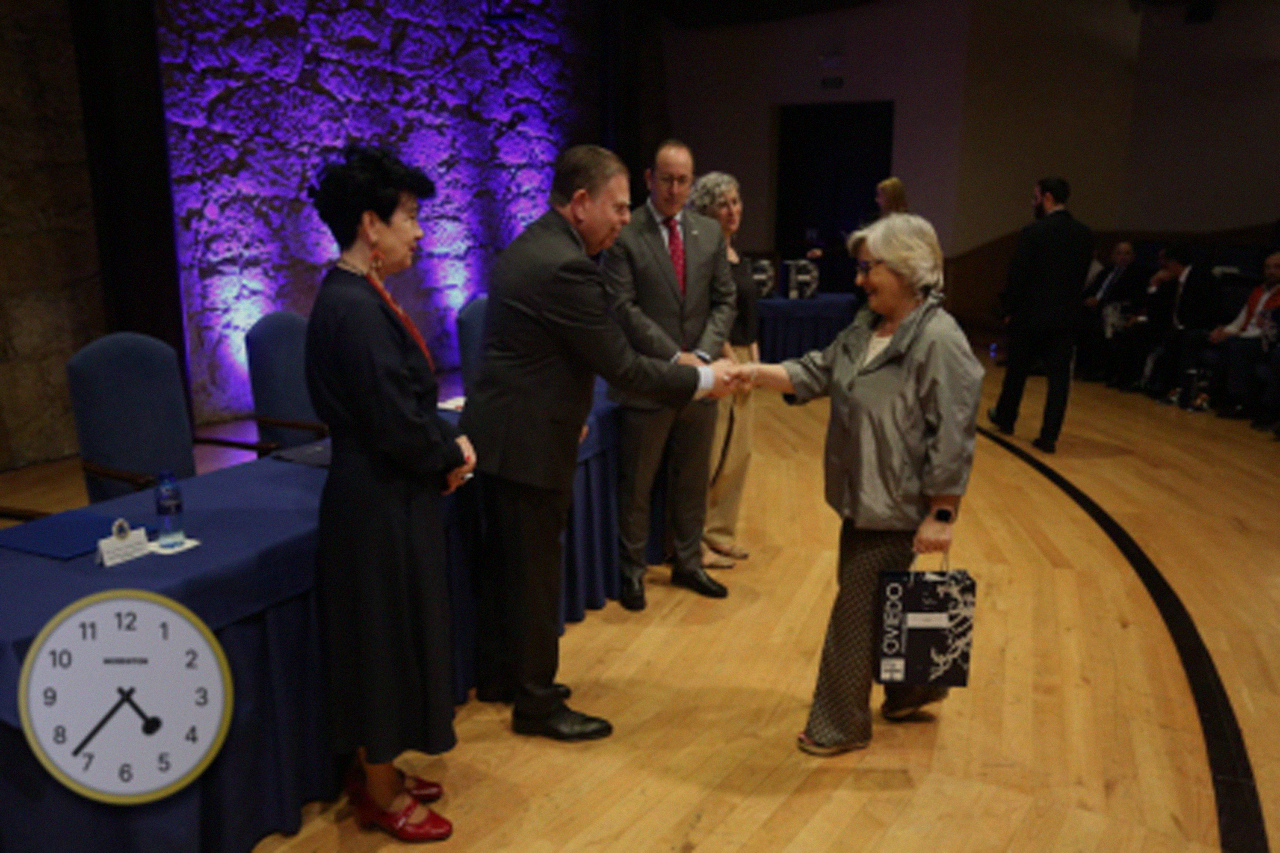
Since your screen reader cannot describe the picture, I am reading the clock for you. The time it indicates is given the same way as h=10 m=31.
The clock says h=4 m=37
